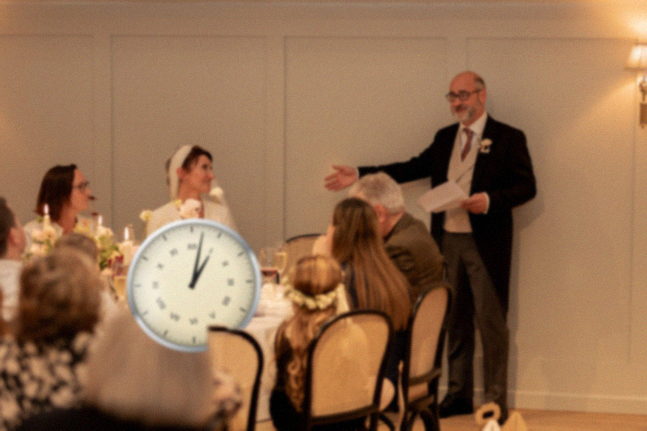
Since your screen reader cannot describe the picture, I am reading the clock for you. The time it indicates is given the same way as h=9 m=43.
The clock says h=1 m=2
